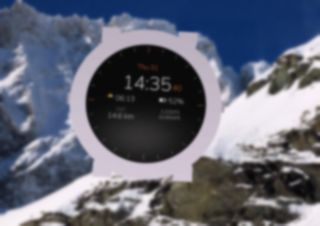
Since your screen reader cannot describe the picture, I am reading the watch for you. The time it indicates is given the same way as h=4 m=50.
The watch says h=14 m=35
